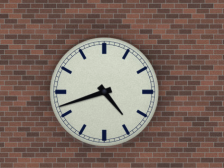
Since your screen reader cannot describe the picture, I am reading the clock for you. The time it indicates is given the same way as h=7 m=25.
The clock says h=4 m=42
